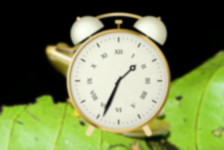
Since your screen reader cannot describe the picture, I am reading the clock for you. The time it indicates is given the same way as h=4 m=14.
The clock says h=1 m=34
